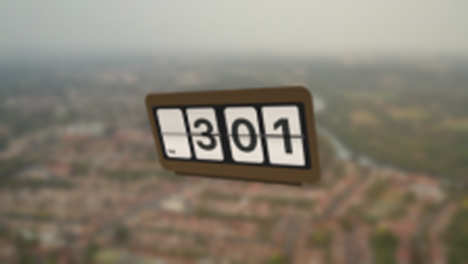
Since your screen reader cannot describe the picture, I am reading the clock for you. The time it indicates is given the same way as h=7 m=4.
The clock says h=3 m=1
